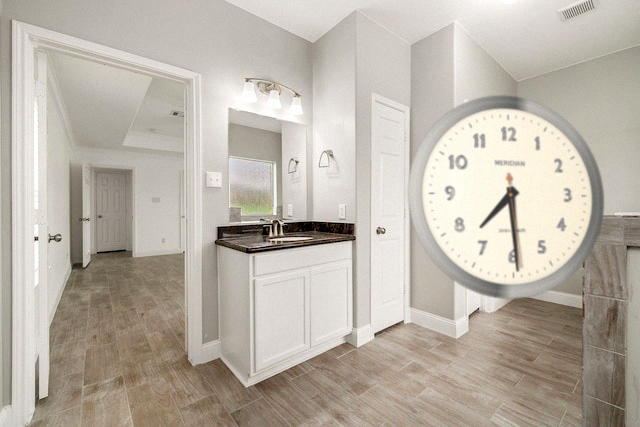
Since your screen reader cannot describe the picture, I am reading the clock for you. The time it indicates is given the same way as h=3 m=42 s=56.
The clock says h=7 m=29 s=29
